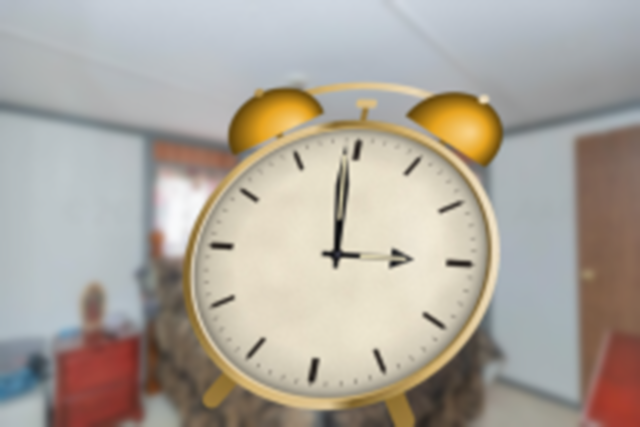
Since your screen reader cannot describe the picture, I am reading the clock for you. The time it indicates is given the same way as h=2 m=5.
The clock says h=2 m=59
